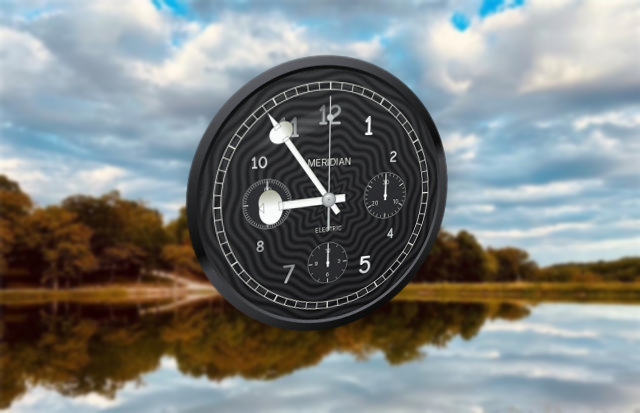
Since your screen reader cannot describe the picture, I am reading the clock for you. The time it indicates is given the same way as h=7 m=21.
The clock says h=8 m=54
